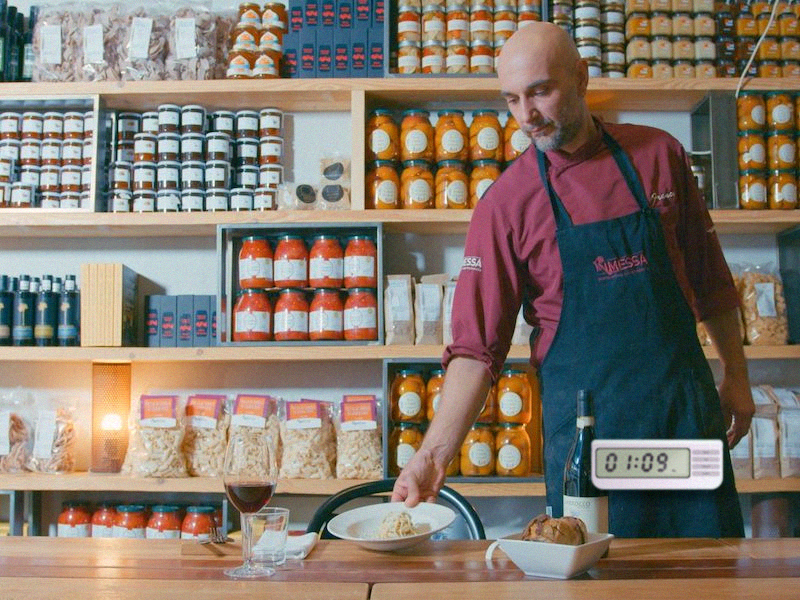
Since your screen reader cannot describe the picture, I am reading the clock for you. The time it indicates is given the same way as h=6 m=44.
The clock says h=1 m=9
